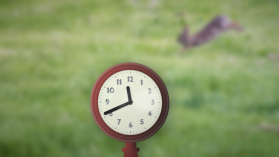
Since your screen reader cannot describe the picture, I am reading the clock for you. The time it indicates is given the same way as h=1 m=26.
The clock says h=11 m=41
